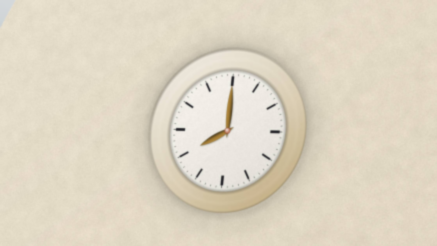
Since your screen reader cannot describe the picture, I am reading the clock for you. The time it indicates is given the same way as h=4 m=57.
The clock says h=8 m=0
